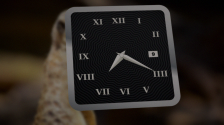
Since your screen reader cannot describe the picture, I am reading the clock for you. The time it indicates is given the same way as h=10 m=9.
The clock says h=7 m=20
